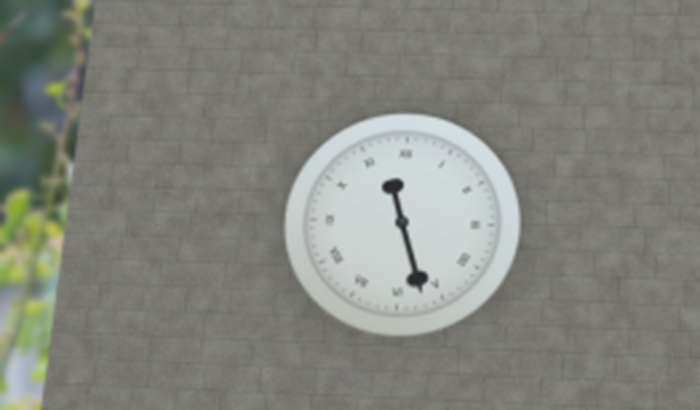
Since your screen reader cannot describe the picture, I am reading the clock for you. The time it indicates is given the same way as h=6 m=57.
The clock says h=11 m=27
